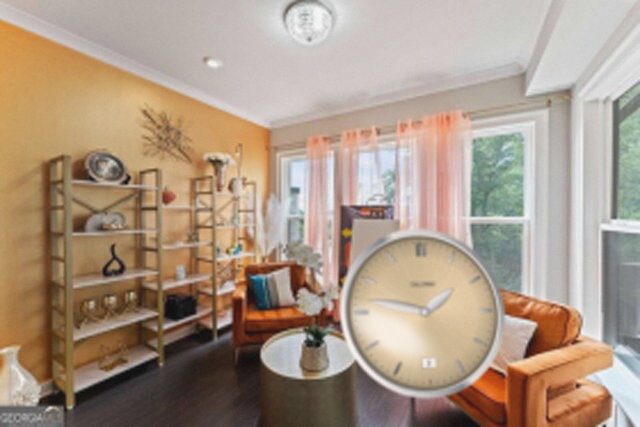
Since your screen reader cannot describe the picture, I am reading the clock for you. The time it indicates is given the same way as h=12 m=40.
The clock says h=1 m=47
